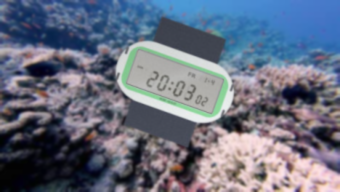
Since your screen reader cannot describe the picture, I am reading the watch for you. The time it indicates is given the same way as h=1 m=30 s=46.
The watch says h=20 m=3 s=2
